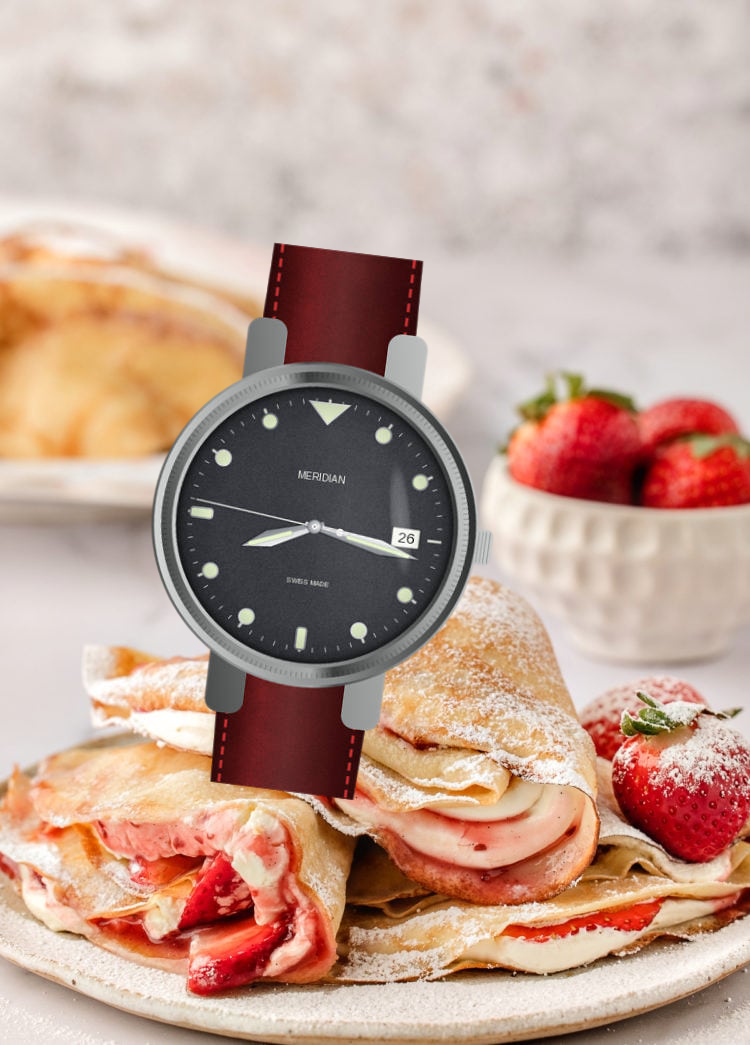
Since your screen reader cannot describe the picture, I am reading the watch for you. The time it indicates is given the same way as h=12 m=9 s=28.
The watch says h=8 m=16 s=46
